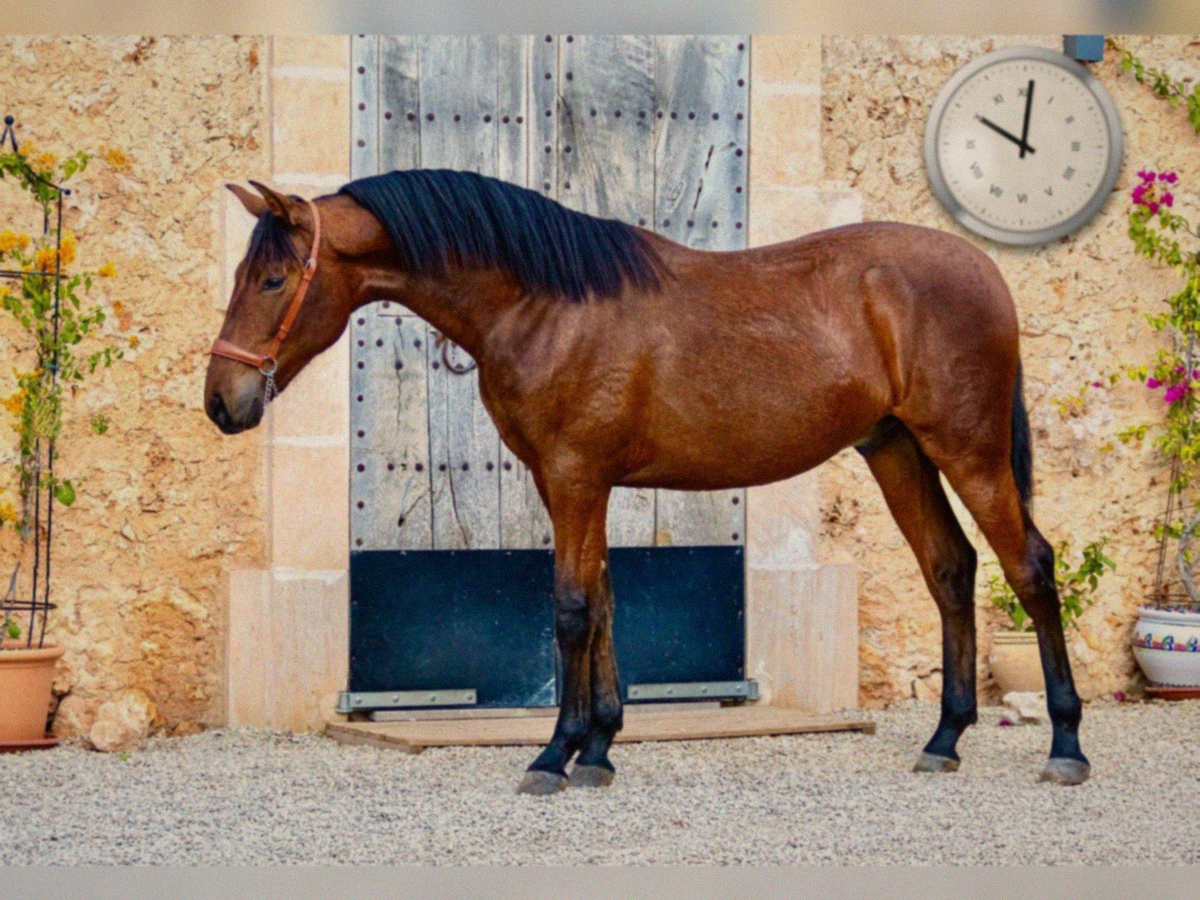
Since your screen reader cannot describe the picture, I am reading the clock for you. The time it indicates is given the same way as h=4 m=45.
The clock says h=10 m=1
